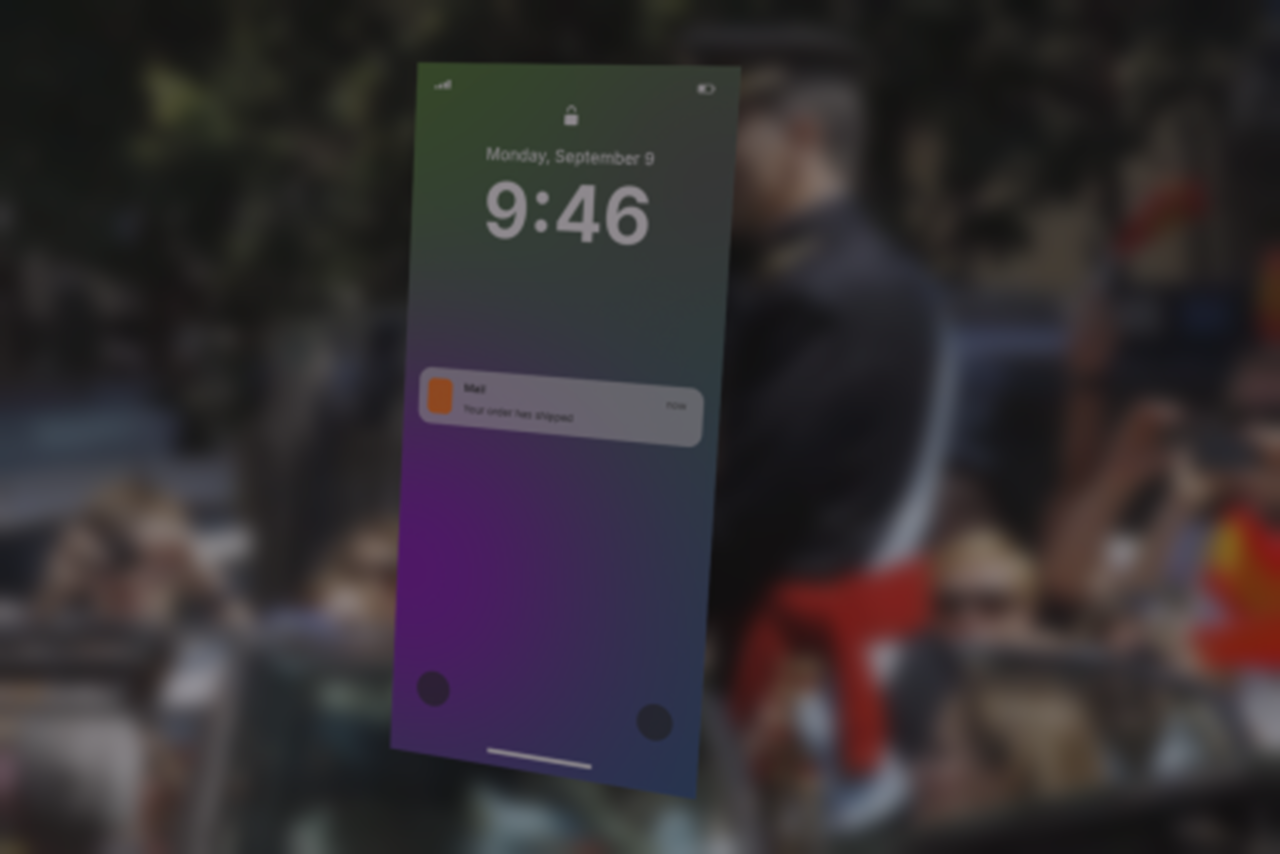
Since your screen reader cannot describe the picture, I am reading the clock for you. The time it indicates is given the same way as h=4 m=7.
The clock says h=9 m=46
